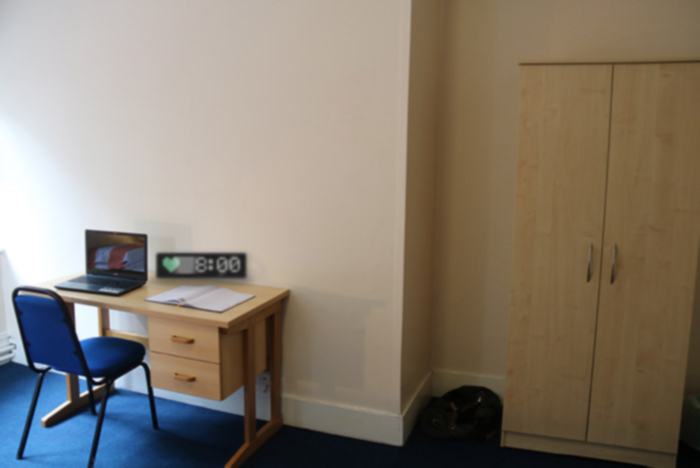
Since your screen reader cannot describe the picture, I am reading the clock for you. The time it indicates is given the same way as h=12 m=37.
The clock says h=8 m=0
